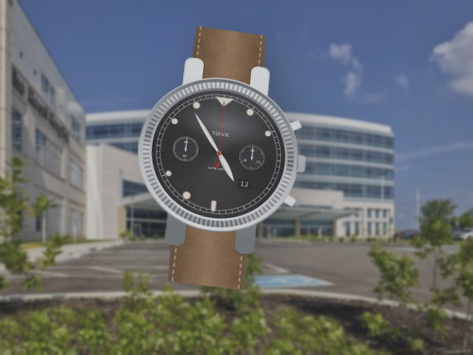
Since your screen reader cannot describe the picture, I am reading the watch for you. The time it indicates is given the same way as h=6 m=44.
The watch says h=4 m=54
